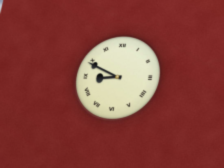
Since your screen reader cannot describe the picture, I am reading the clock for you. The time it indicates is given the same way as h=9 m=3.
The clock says h=8 m=49
